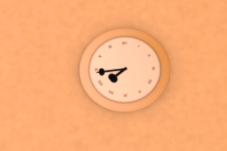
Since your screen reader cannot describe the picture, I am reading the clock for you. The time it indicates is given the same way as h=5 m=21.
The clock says h=7 m=44
